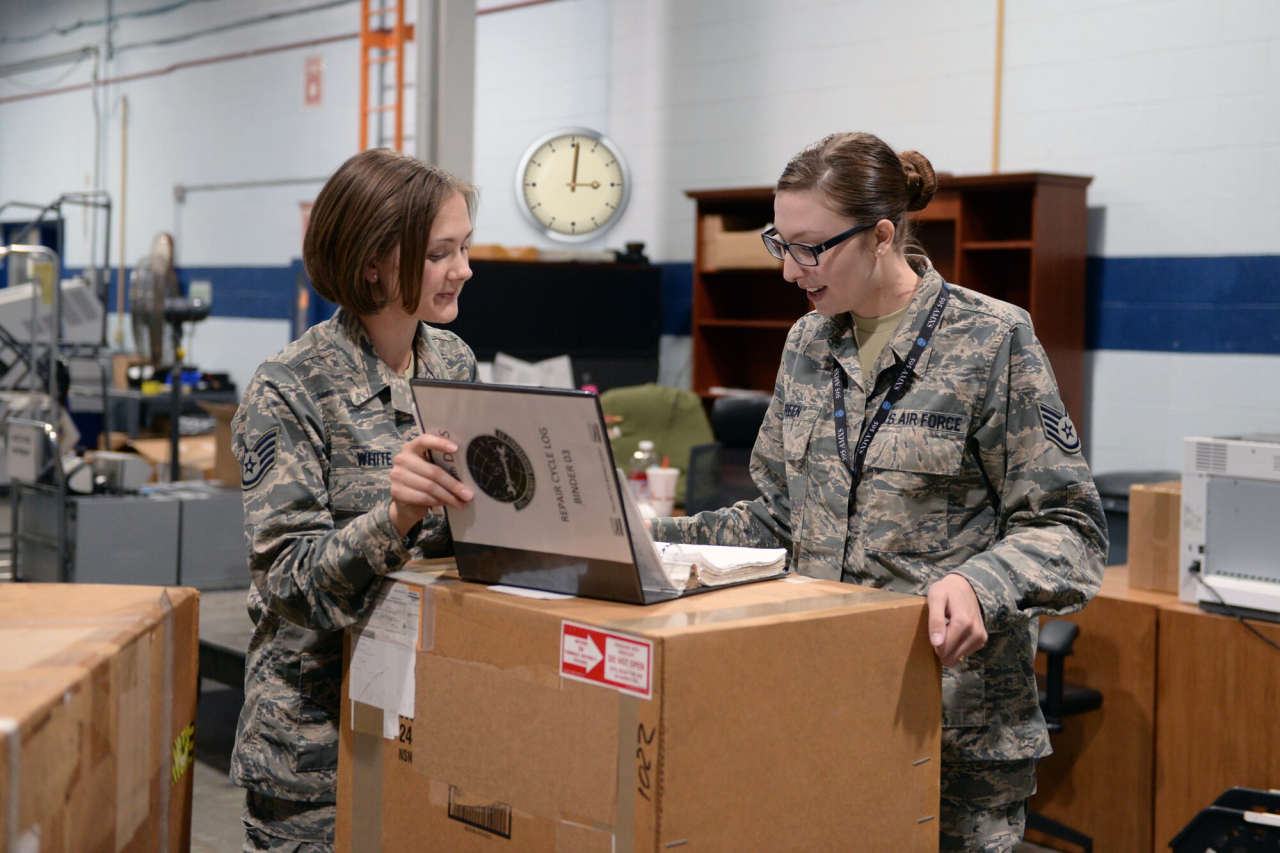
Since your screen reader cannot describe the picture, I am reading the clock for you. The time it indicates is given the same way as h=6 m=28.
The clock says h=3 m=1
